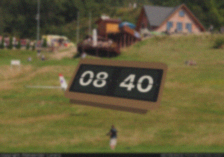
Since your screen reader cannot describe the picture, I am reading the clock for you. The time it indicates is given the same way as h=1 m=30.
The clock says h=8 m=40
